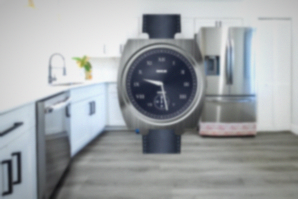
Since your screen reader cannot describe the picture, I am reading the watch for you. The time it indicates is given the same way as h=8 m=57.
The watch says h=9 m=28
